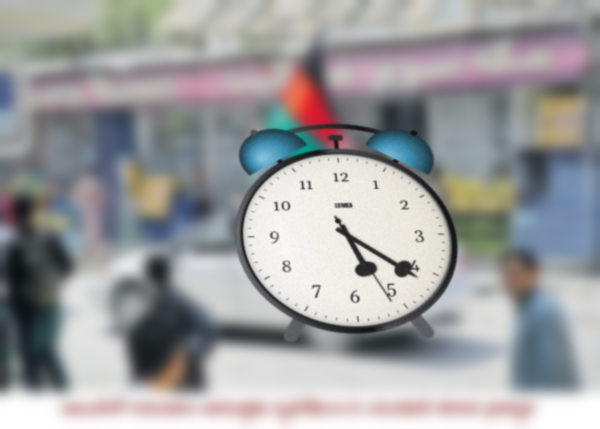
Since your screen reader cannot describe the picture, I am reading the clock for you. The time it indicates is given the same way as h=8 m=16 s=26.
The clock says h=5 m=21 s=26
